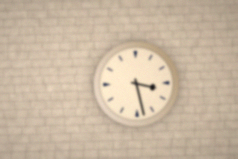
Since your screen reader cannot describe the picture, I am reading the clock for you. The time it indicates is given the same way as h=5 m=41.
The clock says h=3 m=28
